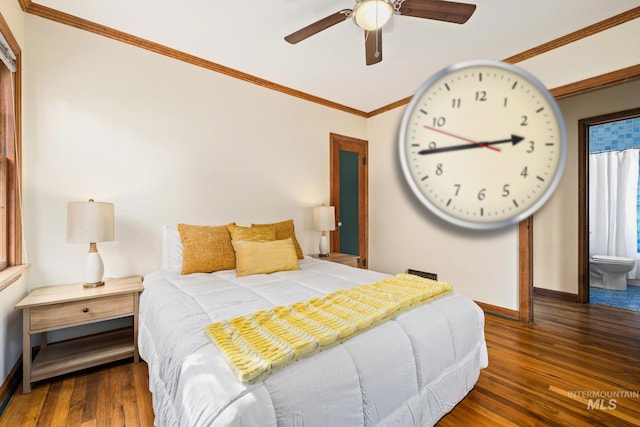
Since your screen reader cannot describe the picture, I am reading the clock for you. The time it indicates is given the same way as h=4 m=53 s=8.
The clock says h=2 m=43 s=48
